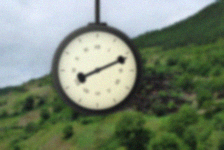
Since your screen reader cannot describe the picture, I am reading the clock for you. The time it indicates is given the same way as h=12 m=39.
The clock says h=8 m=11
